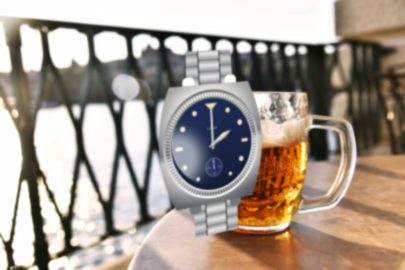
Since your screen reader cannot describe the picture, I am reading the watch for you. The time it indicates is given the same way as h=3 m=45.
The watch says h=2 m=0
